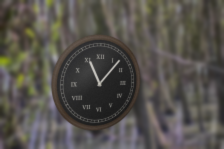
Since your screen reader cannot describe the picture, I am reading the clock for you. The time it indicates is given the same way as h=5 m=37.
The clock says h=11 m=7
